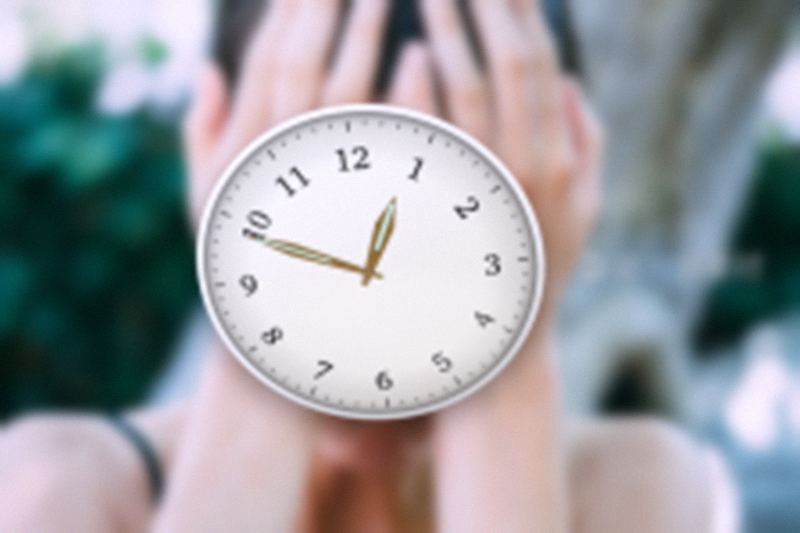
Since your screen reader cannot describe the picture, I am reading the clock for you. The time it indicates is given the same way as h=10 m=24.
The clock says h=12 m=49
